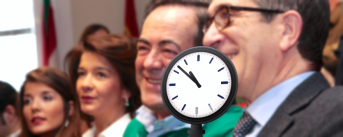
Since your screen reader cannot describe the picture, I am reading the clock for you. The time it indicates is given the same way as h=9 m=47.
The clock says h=10 m=52
